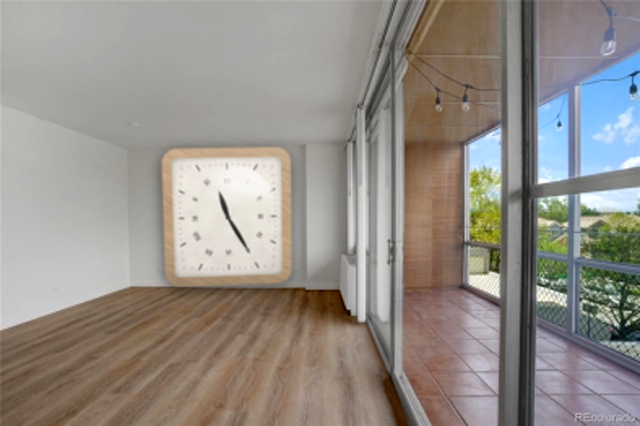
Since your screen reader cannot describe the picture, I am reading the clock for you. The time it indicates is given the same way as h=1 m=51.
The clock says h=11 m=25
